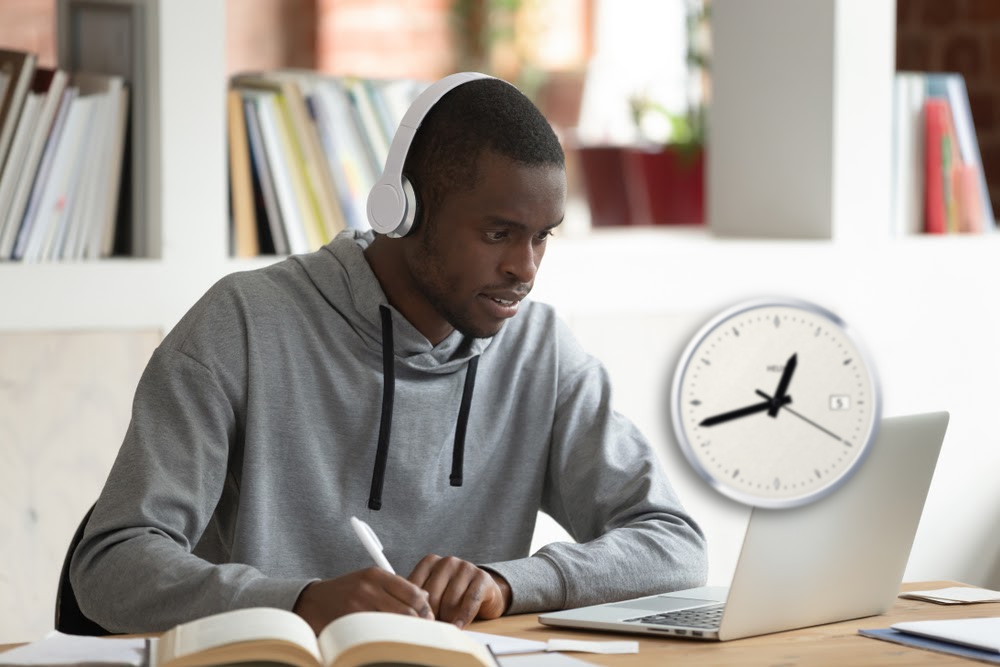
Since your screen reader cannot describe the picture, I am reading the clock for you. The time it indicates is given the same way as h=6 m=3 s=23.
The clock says h=12 m=42 s=20
